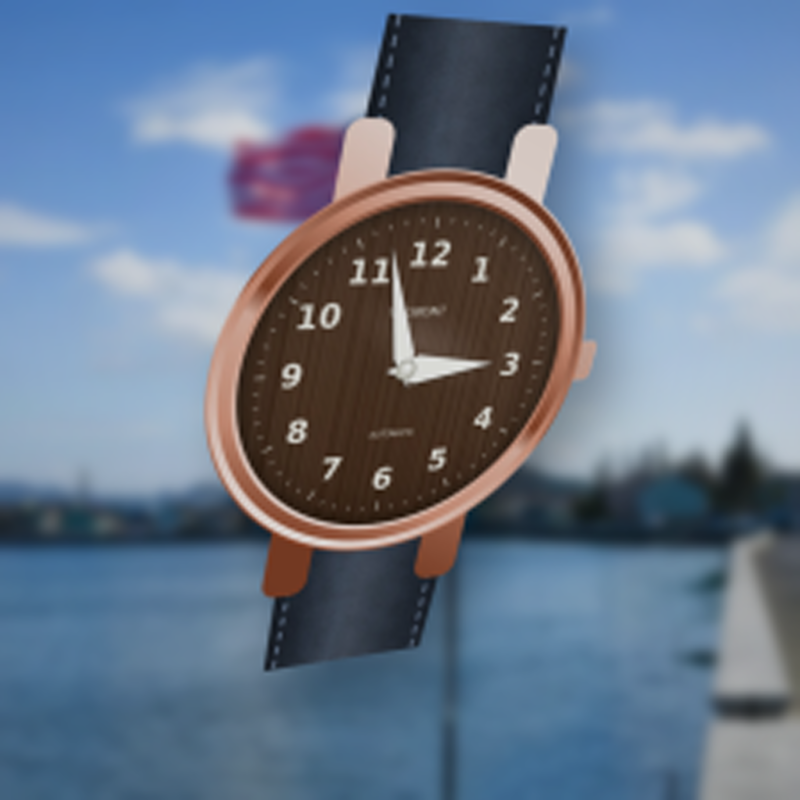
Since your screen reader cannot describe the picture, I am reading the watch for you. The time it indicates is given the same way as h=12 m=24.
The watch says h=2 m=57
